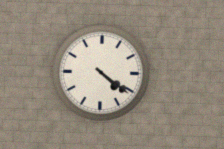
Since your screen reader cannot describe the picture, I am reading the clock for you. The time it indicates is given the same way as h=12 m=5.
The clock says h=4 m=21
